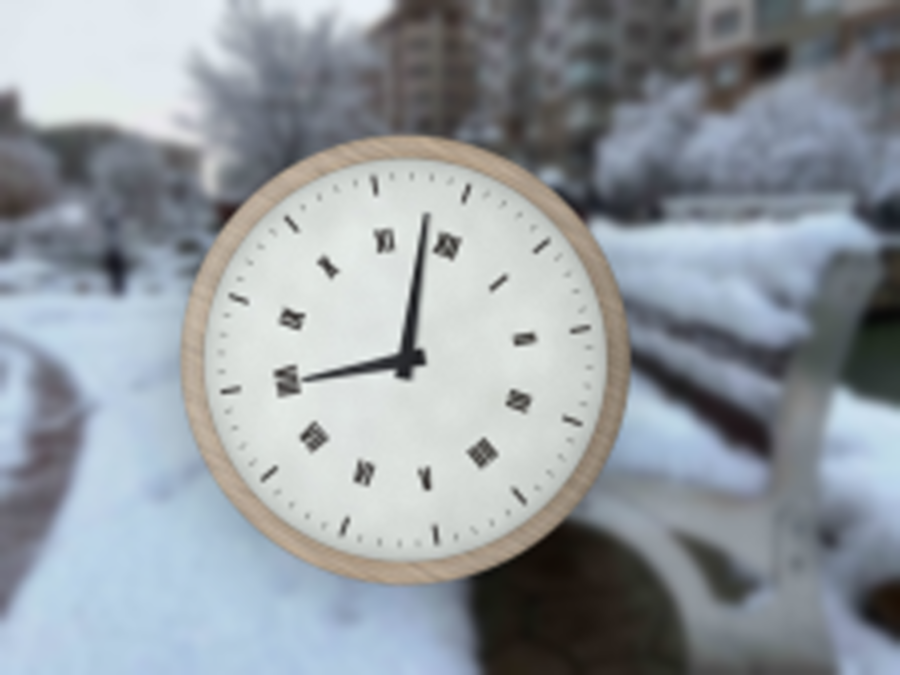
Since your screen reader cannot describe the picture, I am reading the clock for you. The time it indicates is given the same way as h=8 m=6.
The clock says h=7 m=58
